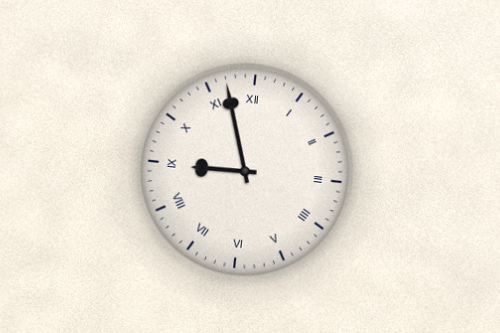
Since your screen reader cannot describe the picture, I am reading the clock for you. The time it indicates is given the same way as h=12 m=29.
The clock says h=8 m=57
